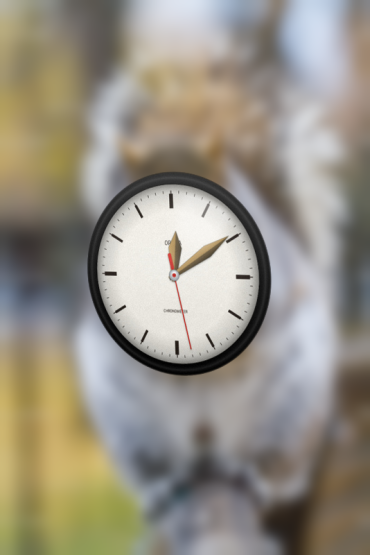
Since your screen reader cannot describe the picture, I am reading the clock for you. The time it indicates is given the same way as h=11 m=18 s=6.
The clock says h=12 m=9 s=28
